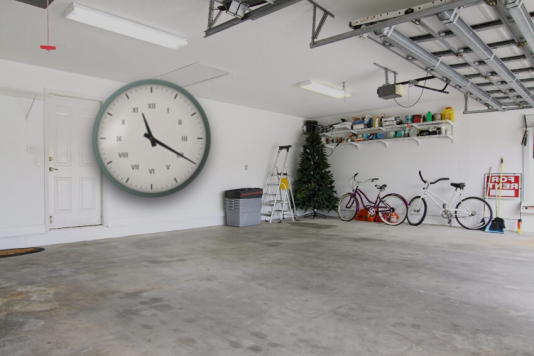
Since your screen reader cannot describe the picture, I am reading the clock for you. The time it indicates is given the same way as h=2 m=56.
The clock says h=11 m=20
